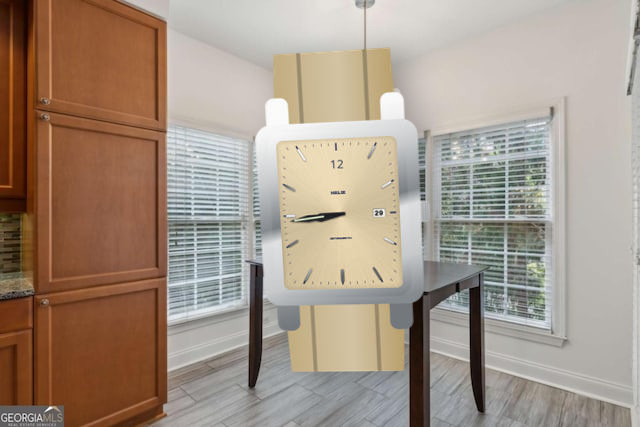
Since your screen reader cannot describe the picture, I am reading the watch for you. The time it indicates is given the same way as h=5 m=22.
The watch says h=8 m=44
